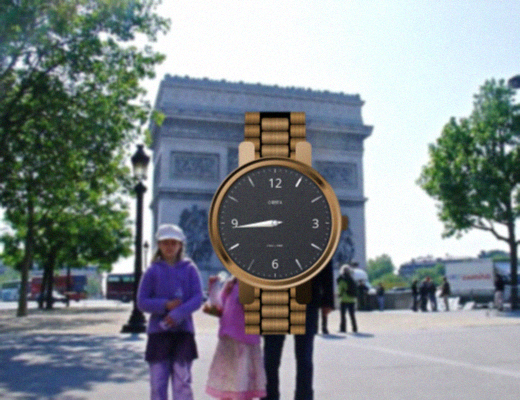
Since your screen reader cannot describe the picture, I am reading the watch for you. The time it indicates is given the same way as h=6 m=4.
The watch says h=8 m=44
